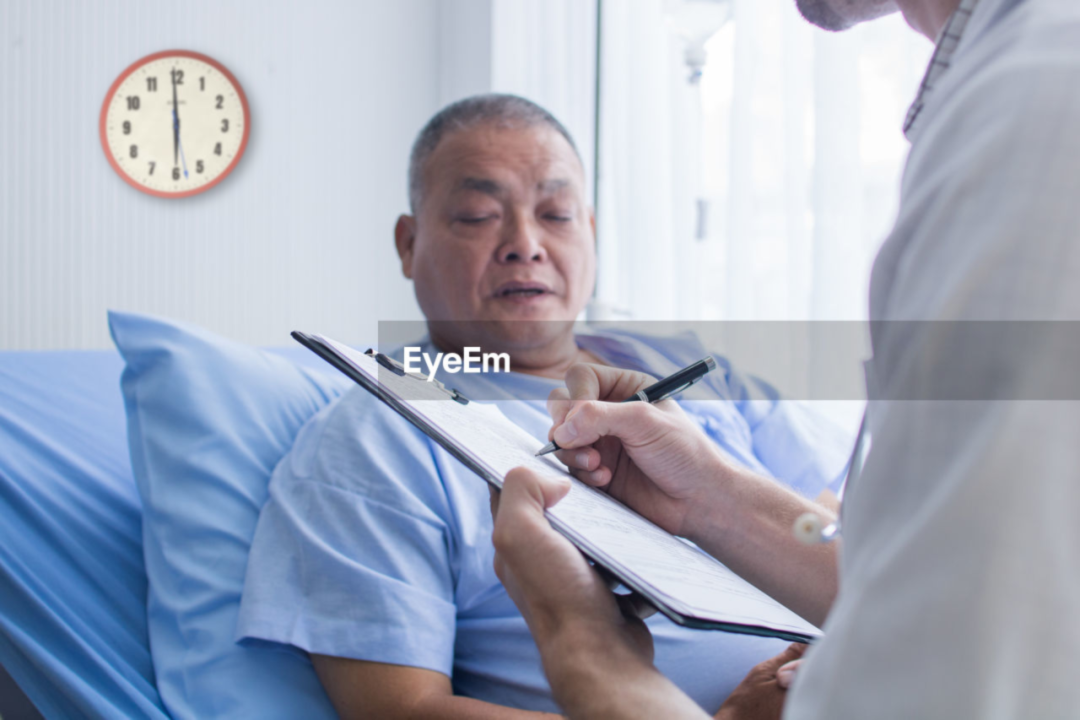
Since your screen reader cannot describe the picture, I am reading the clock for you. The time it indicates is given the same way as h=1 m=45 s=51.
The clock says h=5 m=59 s=28
